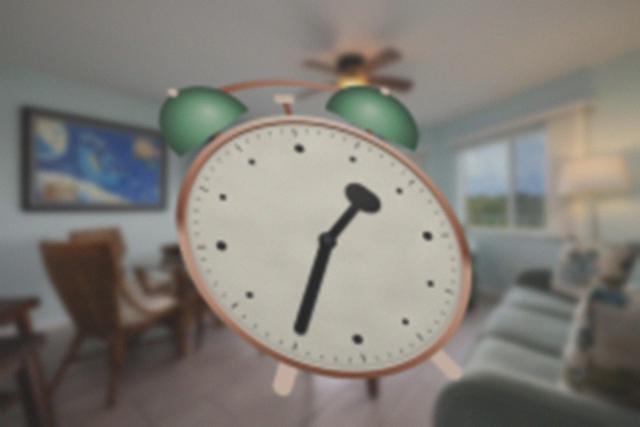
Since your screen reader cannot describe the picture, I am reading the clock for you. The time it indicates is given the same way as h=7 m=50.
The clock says h=1 m=35
